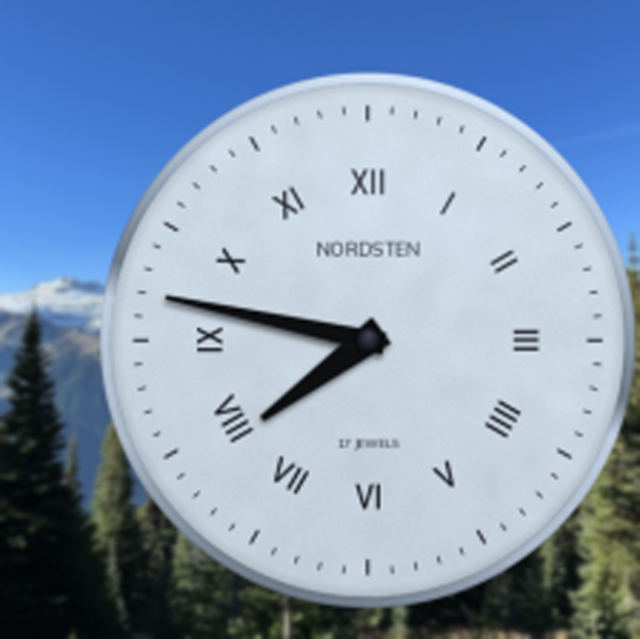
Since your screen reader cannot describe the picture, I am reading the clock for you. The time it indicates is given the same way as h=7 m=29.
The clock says h=7 m=47
